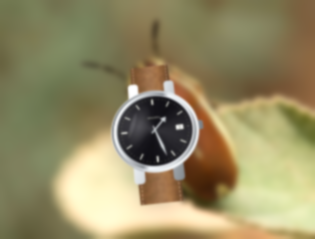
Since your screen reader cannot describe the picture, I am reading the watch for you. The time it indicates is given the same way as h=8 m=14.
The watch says h=1 m=27
